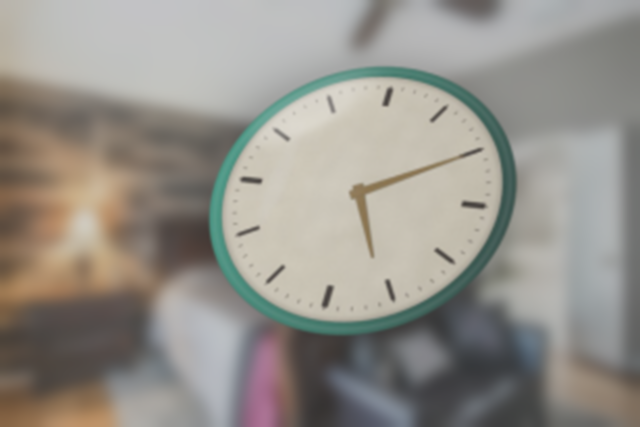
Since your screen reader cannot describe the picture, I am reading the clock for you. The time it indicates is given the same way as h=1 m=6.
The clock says h=5 m=10
